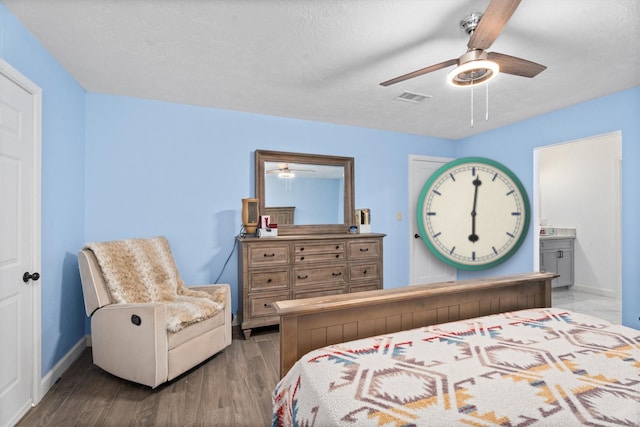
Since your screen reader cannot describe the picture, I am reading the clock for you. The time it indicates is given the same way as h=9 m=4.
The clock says h=6 m=1
